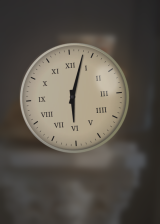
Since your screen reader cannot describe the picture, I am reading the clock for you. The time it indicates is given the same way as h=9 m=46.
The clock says h=6 m=3
